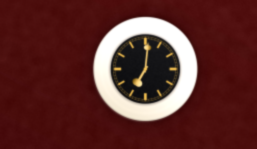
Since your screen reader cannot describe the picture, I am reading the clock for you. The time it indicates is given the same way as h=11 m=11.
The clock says h=7 m=1
